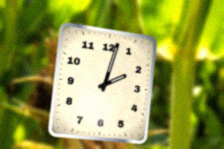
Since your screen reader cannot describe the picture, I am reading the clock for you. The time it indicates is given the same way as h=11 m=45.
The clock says h=2 m=2
